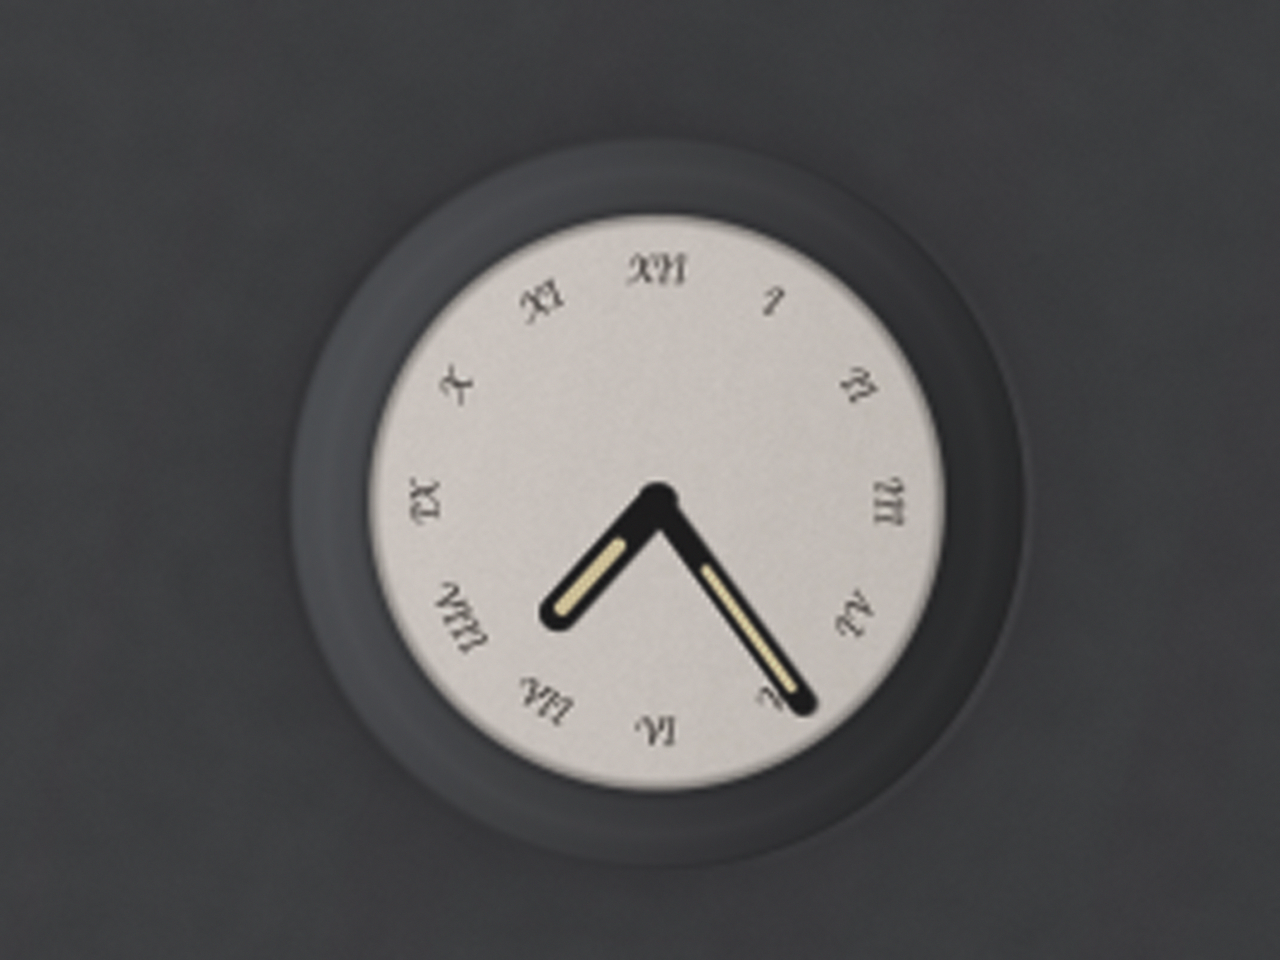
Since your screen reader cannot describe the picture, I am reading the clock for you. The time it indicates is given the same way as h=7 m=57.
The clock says h=7 m=24
